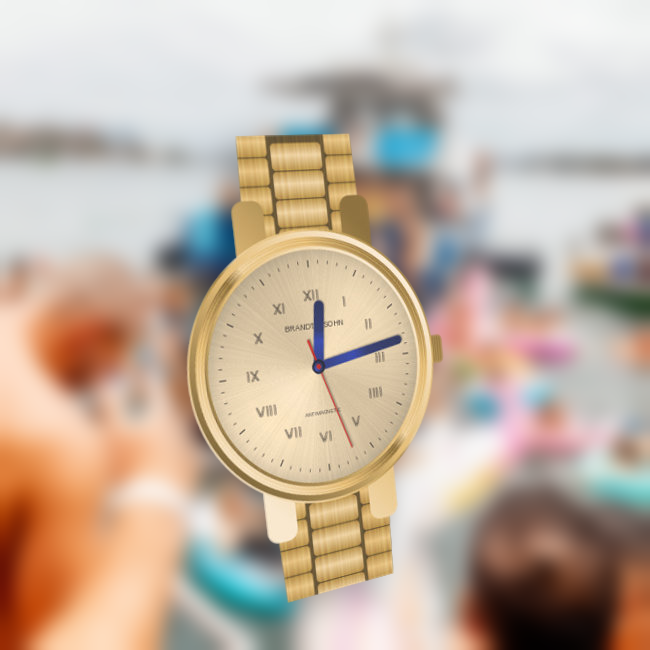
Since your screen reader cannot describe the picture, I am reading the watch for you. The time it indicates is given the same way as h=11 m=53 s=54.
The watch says h=12 m=13 s=27
